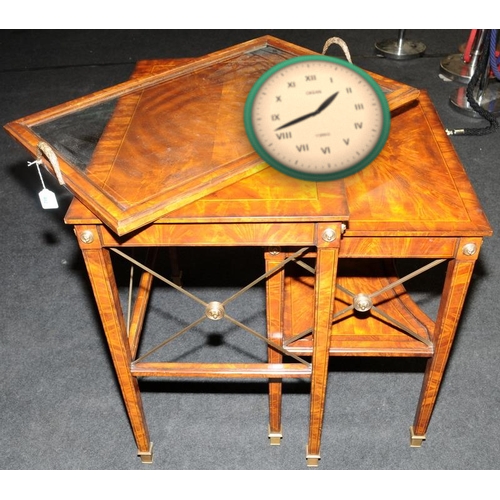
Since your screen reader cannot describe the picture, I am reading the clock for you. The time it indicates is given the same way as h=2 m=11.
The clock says h=1 m=42
